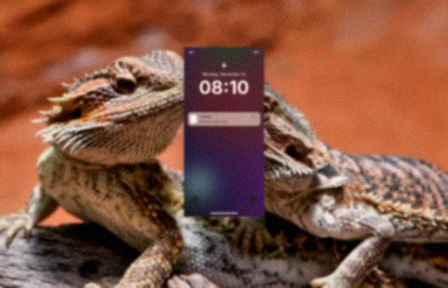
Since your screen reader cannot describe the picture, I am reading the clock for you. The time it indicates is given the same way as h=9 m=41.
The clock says h=8 m=10
